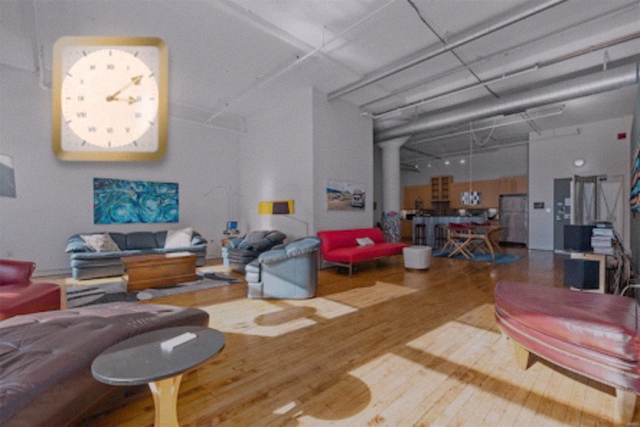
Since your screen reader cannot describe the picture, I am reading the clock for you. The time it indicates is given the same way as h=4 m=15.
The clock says h=3 m=9
